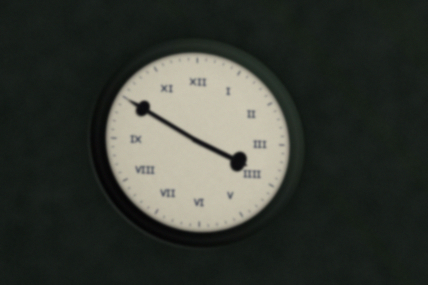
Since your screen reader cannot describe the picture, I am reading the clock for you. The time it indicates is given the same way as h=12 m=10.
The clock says h=3 m=50
